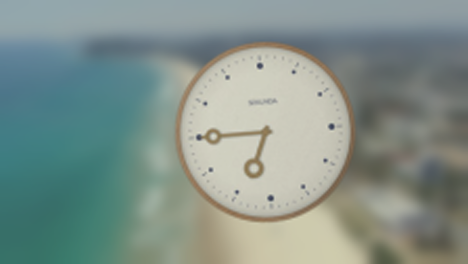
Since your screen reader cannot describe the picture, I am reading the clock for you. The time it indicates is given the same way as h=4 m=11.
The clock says h=6 m=45
